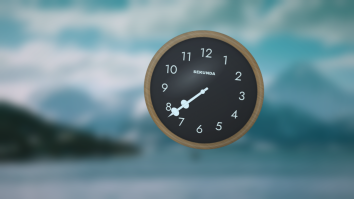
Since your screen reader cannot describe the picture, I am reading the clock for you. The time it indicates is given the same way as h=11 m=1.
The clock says h=7 m=38
